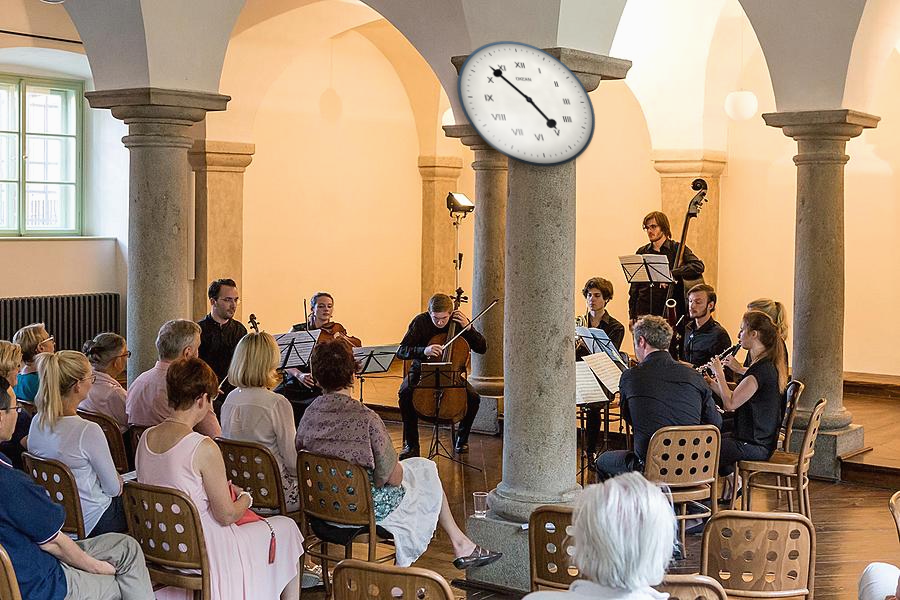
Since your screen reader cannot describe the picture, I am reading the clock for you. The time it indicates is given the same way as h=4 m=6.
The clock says h=4 m=53
